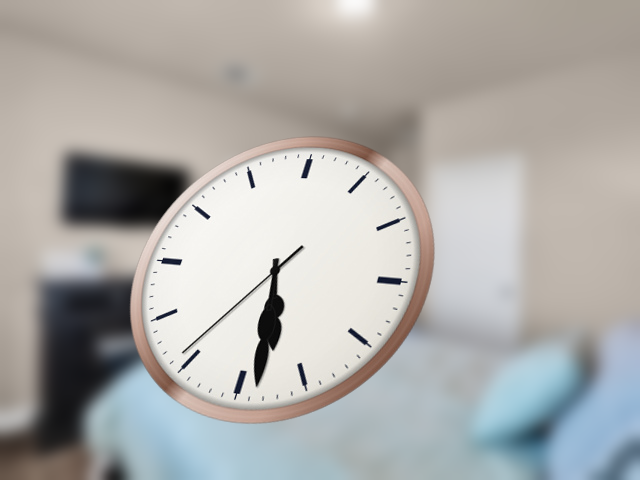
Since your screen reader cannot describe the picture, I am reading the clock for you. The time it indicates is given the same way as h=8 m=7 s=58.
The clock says h=5 m=28 s=36
